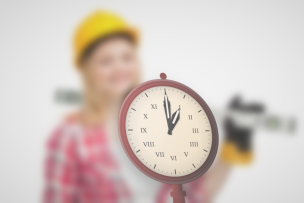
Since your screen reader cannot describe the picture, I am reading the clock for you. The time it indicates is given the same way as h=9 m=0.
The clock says h=1 m=0
